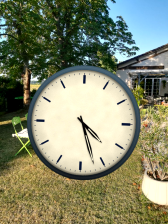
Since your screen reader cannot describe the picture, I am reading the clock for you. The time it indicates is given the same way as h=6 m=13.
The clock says h=4 m=27
